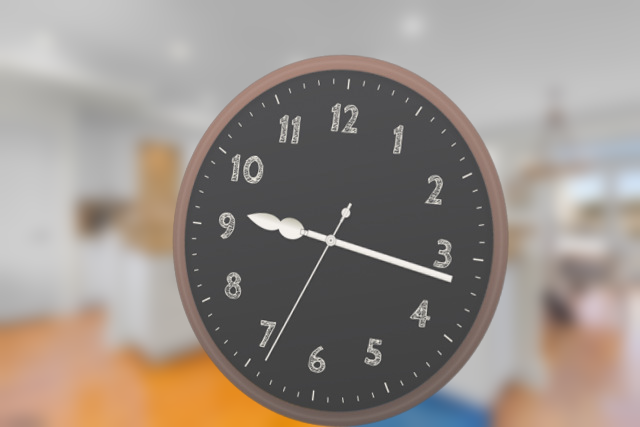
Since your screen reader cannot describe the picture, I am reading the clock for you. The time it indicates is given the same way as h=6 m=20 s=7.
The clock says h=9 m=16 s=34
